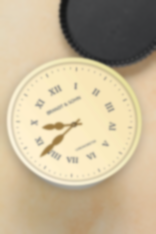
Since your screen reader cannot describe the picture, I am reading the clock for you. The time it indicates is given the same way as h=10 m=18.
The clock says h=9 m=42
